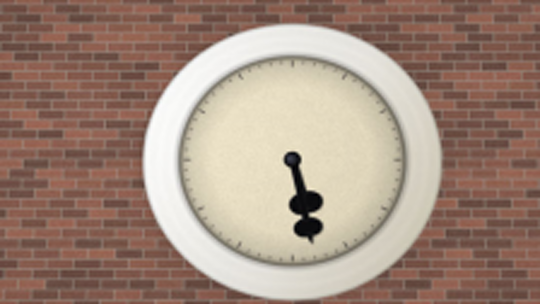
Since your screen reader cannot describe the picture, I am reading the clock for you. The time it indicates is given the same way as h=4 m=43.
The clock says h=5 m=28
